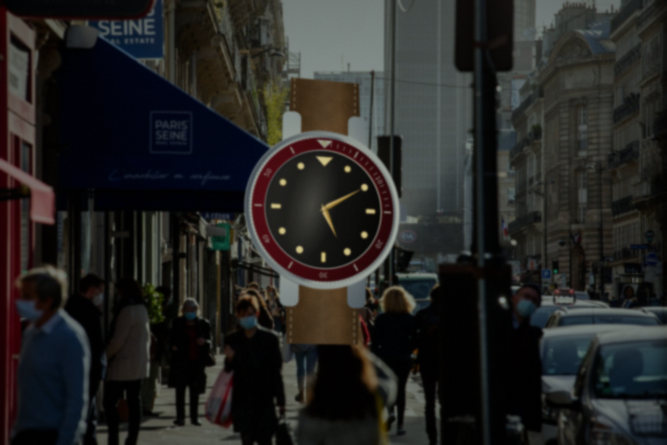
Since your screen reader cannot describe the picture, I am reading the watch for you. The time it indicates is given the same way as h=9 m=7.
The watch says h=5 m=10
